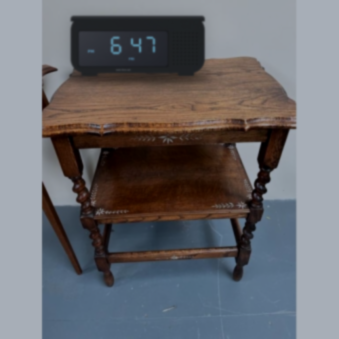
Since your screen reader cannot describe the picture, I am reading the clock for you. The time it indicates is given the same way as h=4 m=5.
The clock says h=6 m=47
